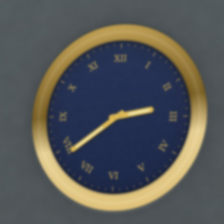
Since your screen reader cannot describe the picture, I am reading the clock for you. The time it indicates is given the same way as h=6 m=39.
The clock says h=2 m=39
